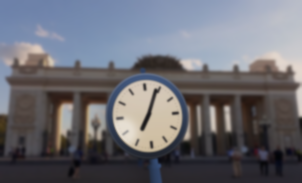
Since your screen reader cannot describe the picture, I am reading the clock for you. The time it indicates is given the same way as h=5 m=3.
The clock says h=7 m=4
